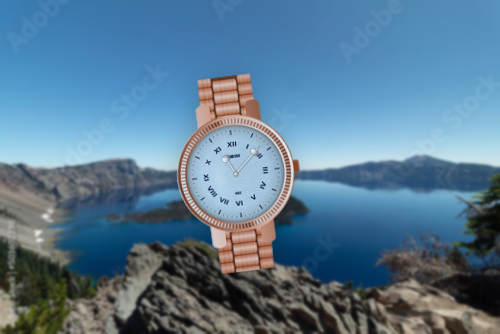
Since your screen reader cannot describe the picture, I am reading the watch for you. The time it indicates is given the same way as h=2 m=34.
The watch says h=11 m=8
